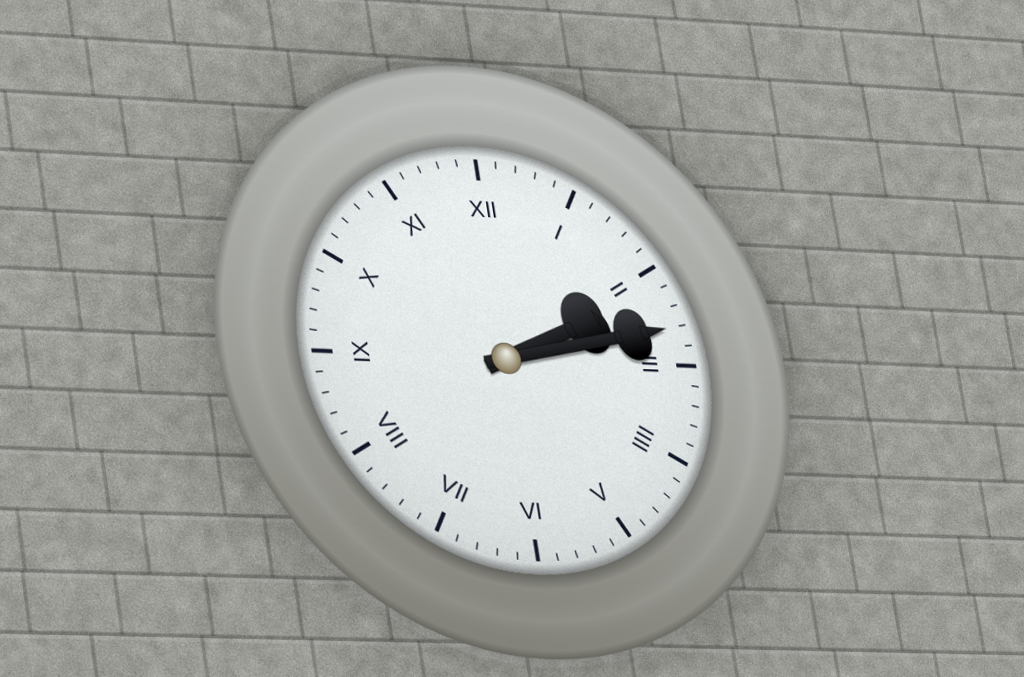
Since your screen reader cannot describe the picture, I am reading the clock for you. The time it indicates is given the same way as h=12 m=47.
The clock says h=2 m=13
